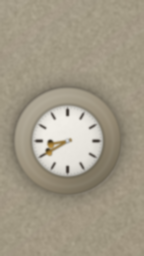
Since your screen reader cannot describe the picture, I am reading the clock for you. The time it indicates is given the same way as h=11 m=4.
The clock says h=8 m=40
